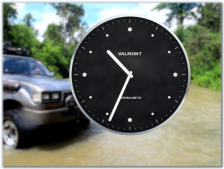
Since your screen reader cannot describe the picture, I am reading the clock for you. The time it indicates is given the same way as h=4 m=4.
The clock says h=10 m=34
